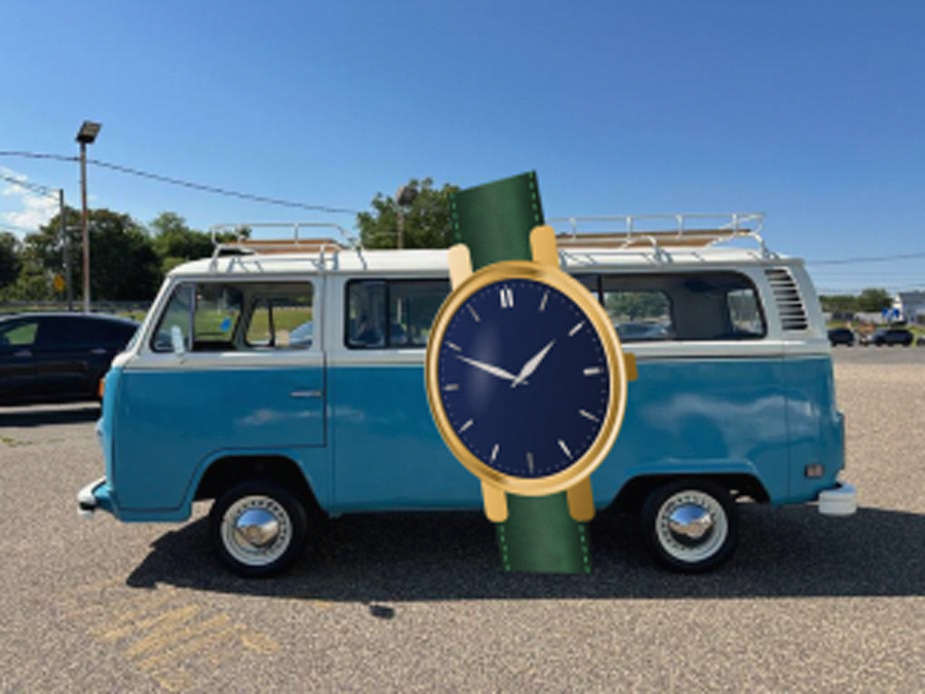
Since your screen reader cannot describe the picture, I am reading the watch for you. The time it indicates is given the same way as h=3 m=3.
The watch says h=1 m=49
